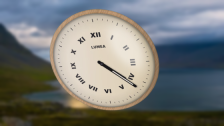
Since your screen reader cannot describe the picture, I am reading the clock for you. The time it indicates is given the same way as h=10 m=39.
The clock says h=4 m=22
